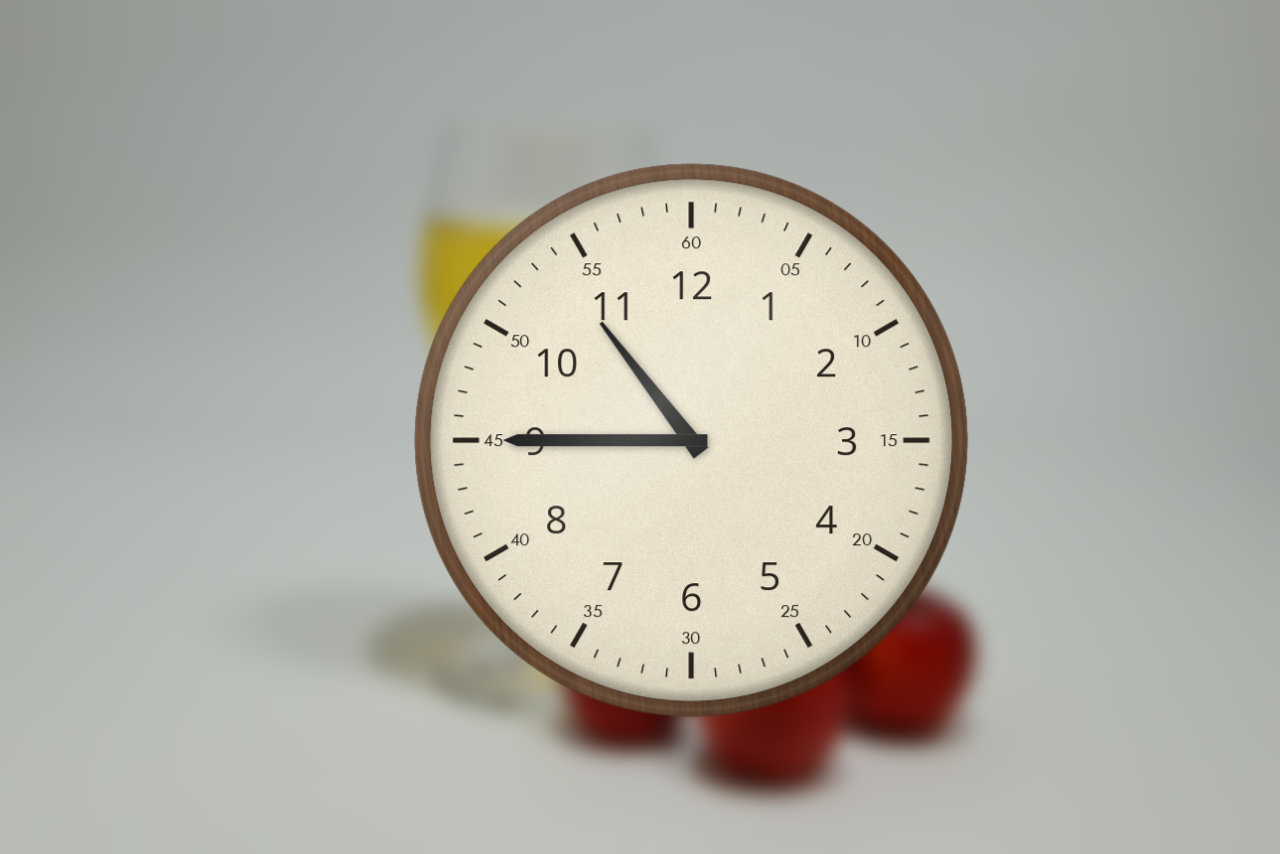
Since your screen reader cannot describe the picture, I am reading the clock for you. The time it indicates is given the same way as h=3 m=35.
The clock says h=10 m=45
